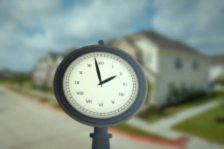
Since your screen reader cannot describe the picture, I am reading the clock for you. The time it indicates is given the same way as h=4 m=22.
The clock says h=1 m=58
